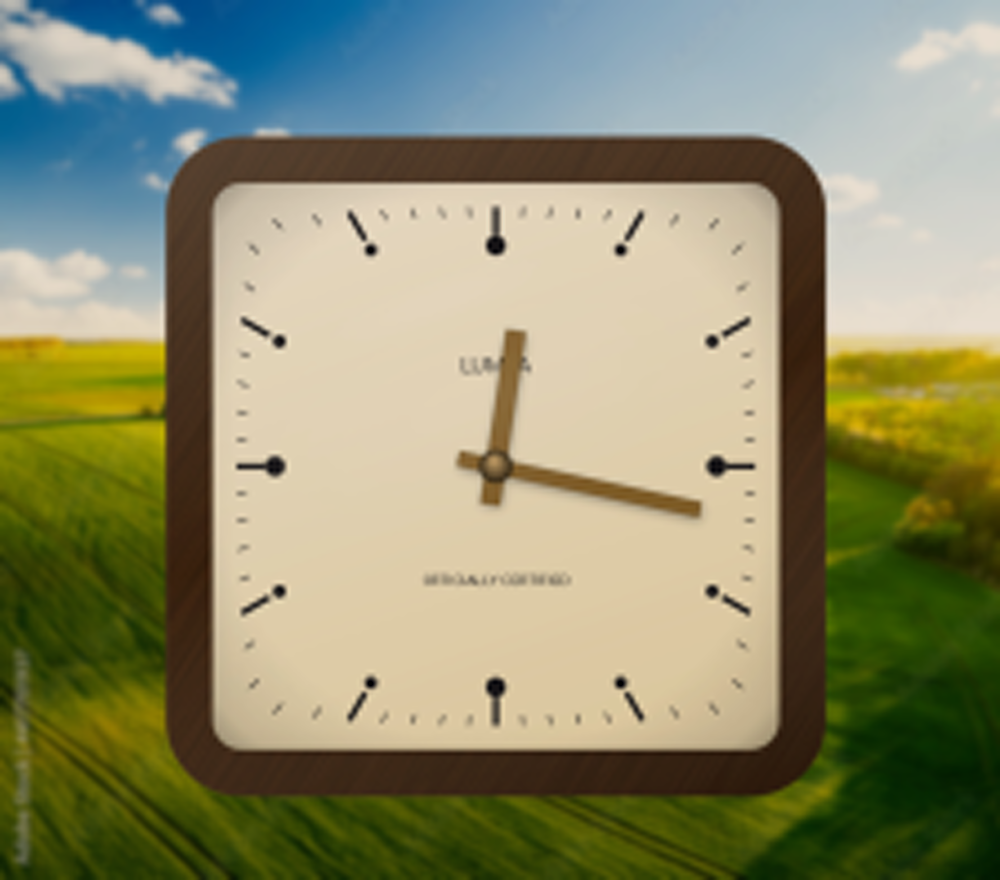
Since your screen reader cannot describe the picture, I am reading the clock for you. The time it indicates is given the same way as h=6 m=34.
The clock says h=12 m=17
